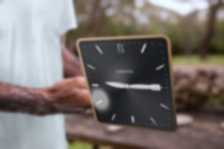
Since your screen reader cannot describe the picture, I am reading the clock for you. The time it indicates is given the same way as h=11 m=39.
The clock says h=9 m=15
